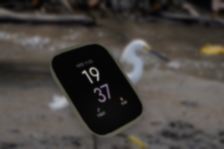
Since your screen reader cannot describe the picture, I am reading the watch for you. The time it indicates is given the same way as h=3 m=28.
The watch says h=19 m=37
